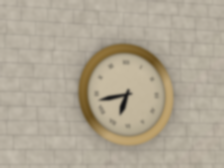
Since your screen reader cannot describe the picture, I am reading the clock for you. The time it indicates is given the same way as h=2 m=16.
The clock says h=6 m=43
